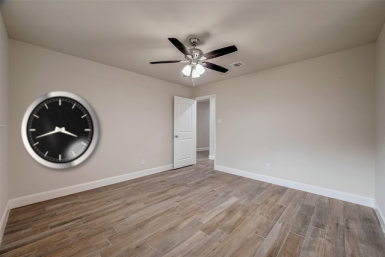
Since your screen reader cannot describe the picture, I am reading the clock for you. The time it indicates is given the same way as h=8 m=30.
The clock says h=3 m=42
